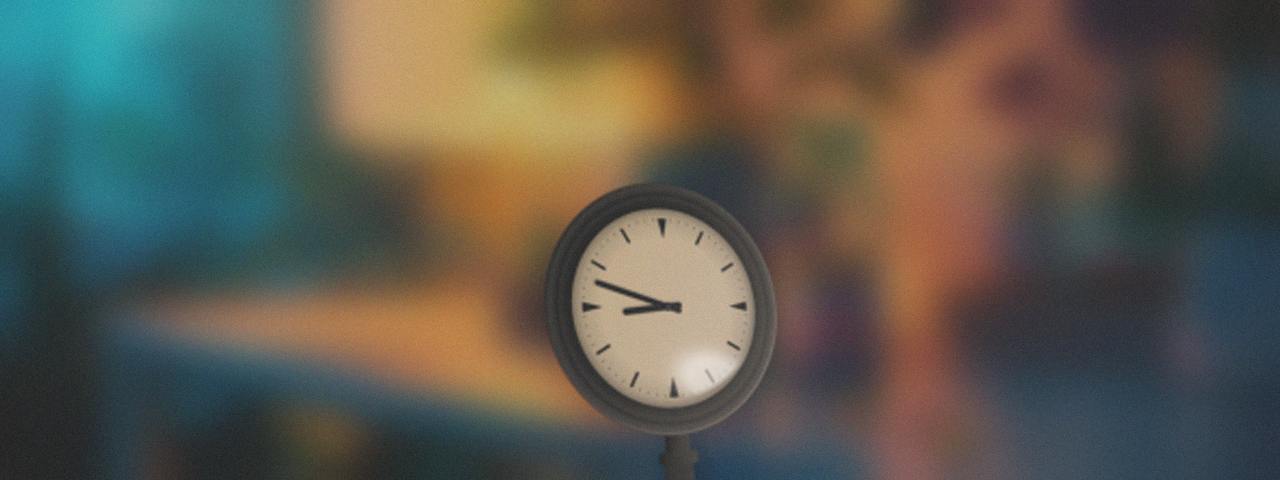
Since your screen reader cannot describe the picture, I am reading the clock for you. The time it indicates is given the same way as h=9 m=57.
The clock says h=8 m=48
